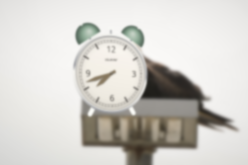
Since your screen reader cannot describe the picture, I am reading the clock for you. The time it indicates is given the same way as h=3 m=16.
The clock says h=7 m=42
